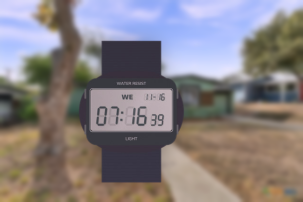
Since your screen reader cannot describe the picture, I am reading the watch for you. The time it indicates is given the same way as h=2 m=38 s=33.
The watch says h=7 m=16 s=39
